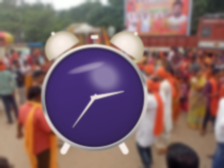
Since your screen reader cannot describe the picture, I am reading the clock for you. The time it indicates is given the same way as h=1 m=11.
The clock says h=2 m=36
